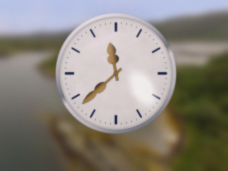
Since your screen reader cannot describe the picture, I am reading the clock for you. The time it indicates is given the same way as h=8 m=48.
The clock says h=11 m=38
